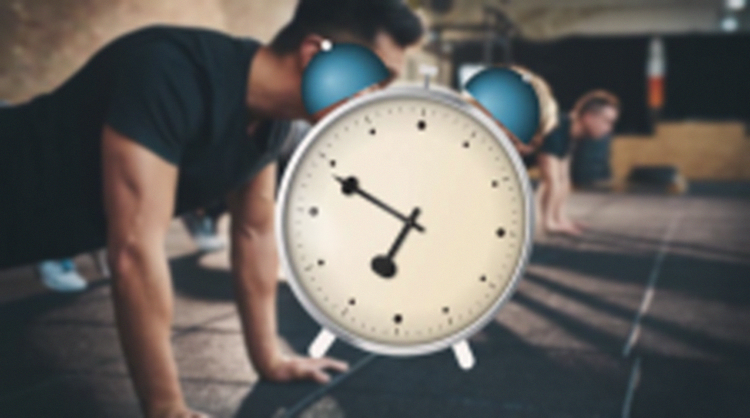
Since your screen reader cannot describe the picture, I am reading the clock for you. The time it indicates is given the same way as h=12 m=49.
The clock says h=6 m=49
